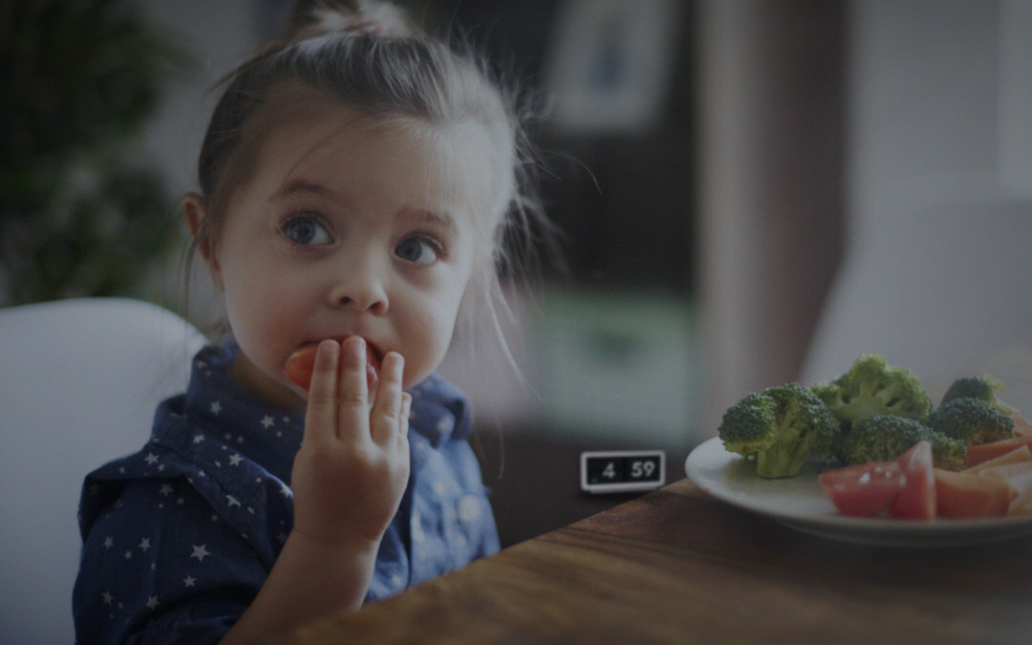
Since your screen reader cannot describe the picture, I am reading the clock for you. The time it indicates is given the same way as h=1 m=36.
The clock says h=4 m=59
